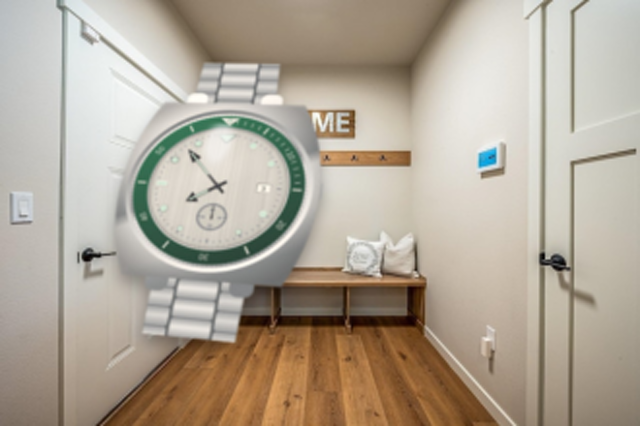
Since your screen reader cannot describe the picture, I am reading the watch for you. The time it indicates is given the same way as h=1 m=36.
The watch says h=7 m=53
